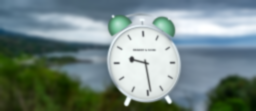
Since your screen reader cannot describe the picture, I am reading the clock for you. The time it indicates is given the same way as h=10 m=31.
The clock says h=9 m=29
